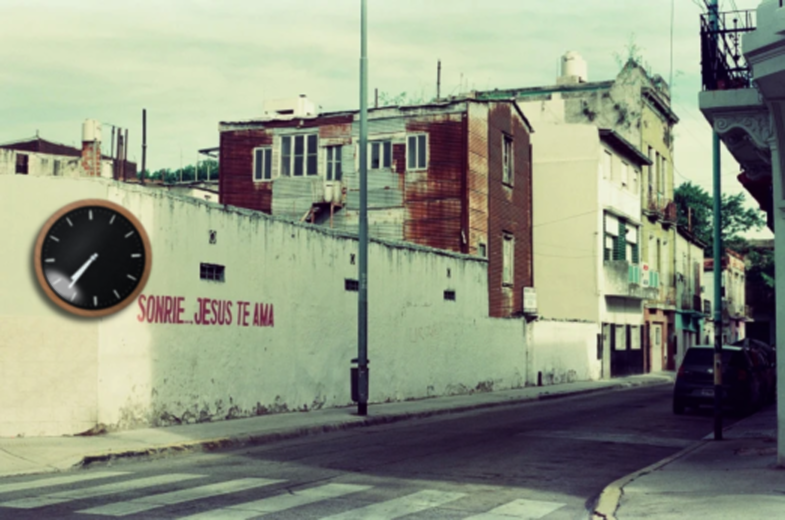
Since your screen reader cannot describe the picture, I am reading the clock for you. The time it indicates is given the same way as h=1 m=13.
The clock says h=7 m=37
